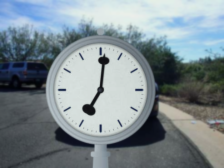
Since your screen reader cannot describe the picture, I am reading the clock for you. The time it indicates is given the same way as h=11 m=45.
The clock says h=7 m=1
